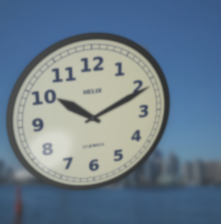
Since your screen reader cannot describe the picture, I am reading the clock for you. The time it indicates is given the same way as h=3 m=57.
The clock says h=10 m=11
